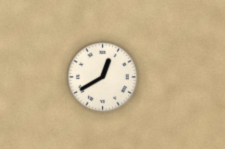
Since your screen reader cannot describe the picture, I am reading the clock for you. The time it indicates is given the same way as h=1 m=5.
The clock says h=12 m=40
